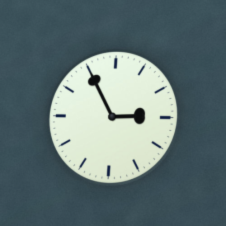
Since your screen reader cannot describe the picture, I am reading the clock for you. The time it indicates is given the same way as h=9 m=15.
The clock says h=2 m=55
